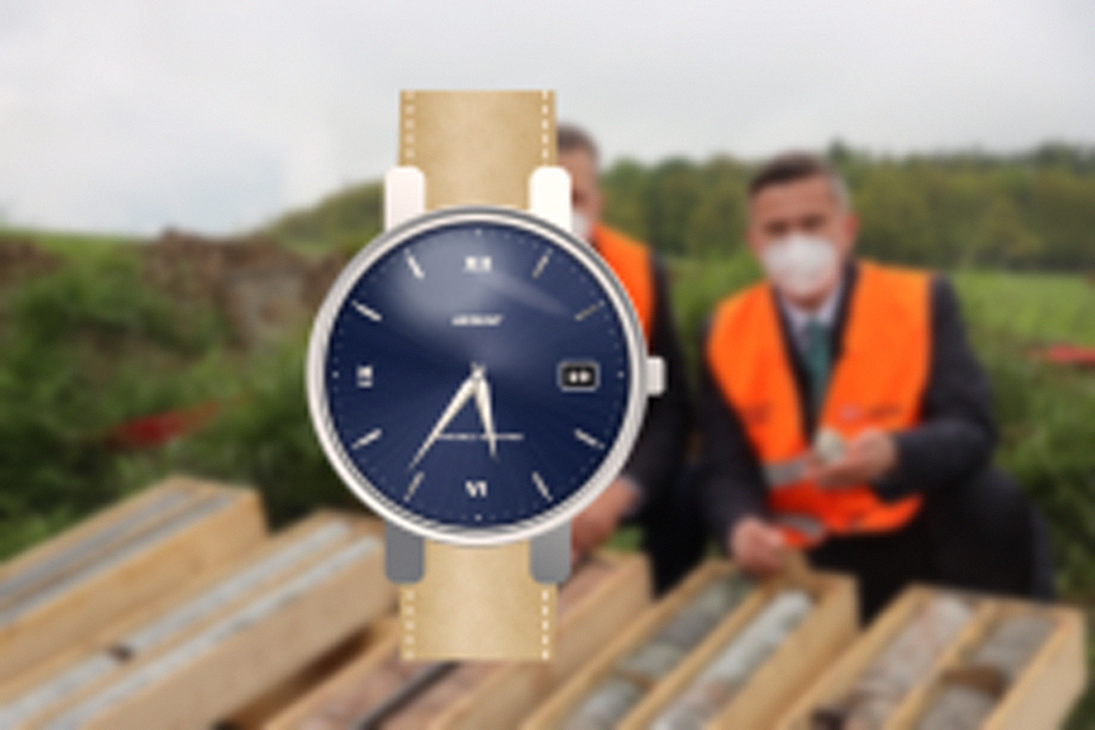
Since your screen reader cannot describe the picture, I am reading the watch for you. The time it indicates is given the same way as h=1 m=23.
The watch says h=5 m=36
